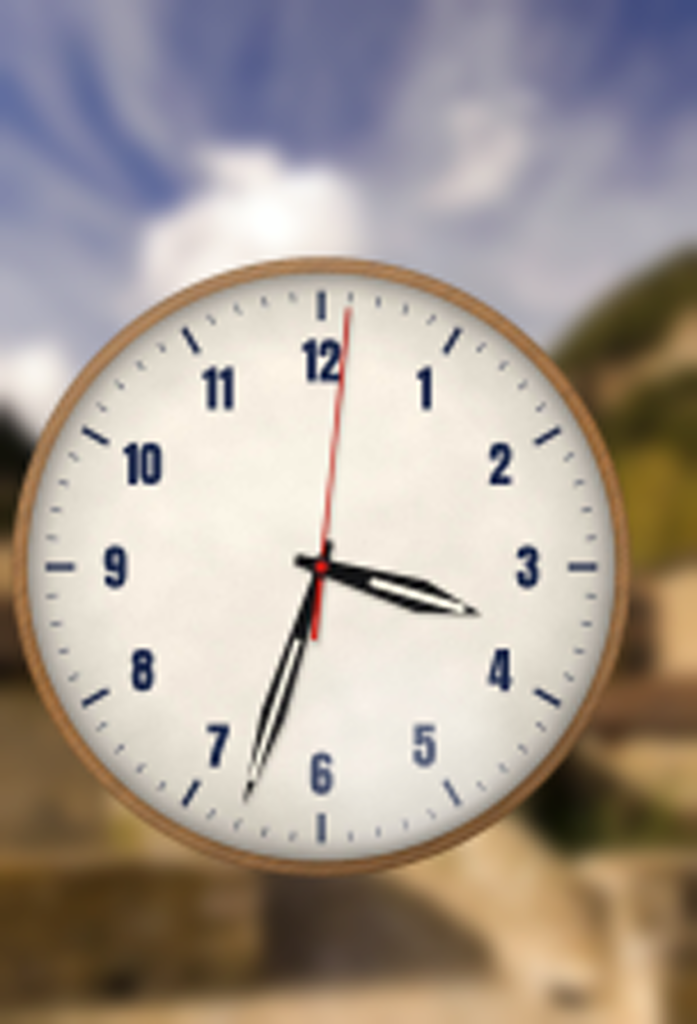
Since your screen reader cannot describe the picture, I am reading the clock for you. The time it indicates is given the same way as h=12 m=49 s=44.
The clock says h=3 m=33 s=1
